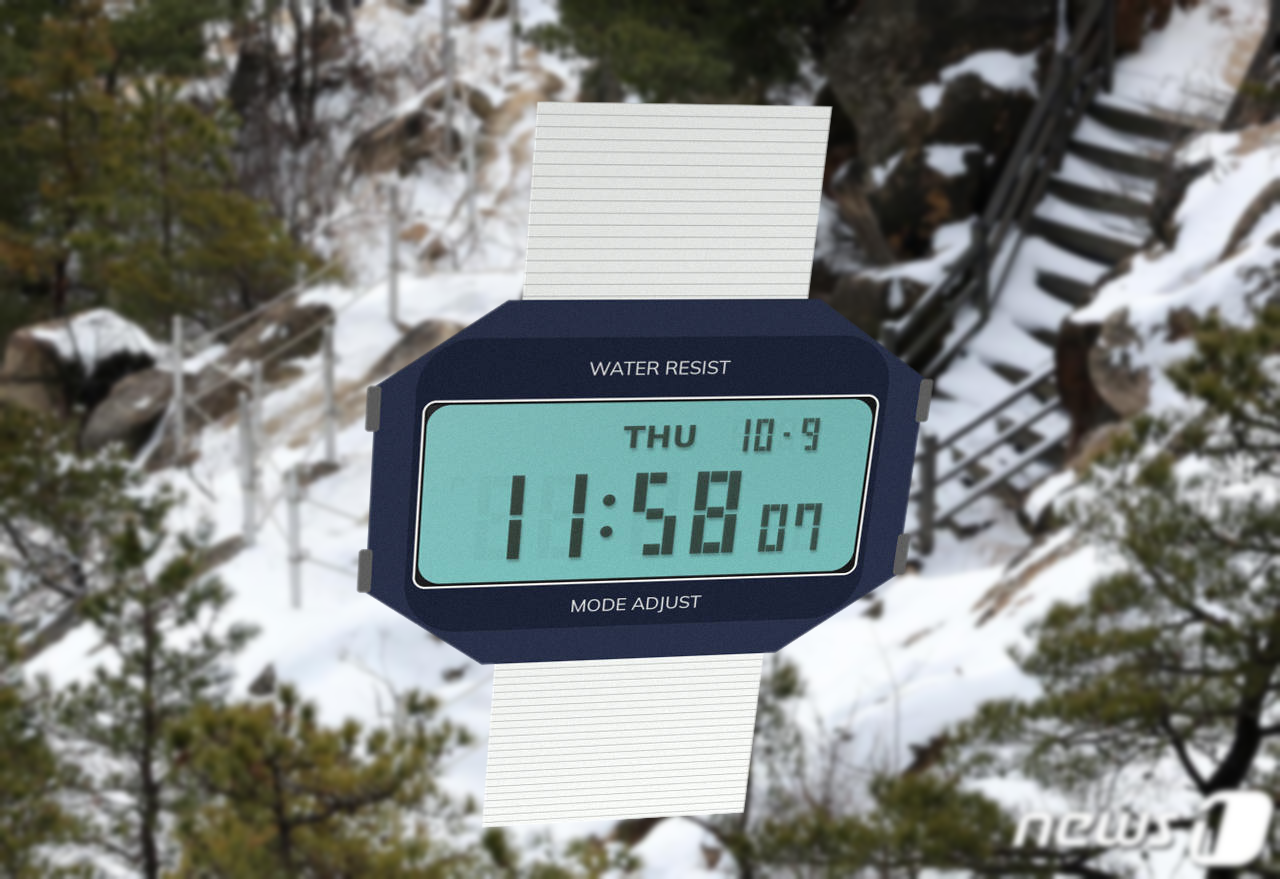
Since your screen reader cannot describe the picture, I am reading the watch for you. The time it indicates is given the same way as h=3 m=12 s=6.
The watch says h=11 m=58 s=7
